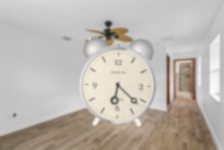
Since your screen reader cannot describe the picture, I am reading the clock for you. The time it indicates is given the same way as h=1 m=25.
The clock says h=6 m=22
